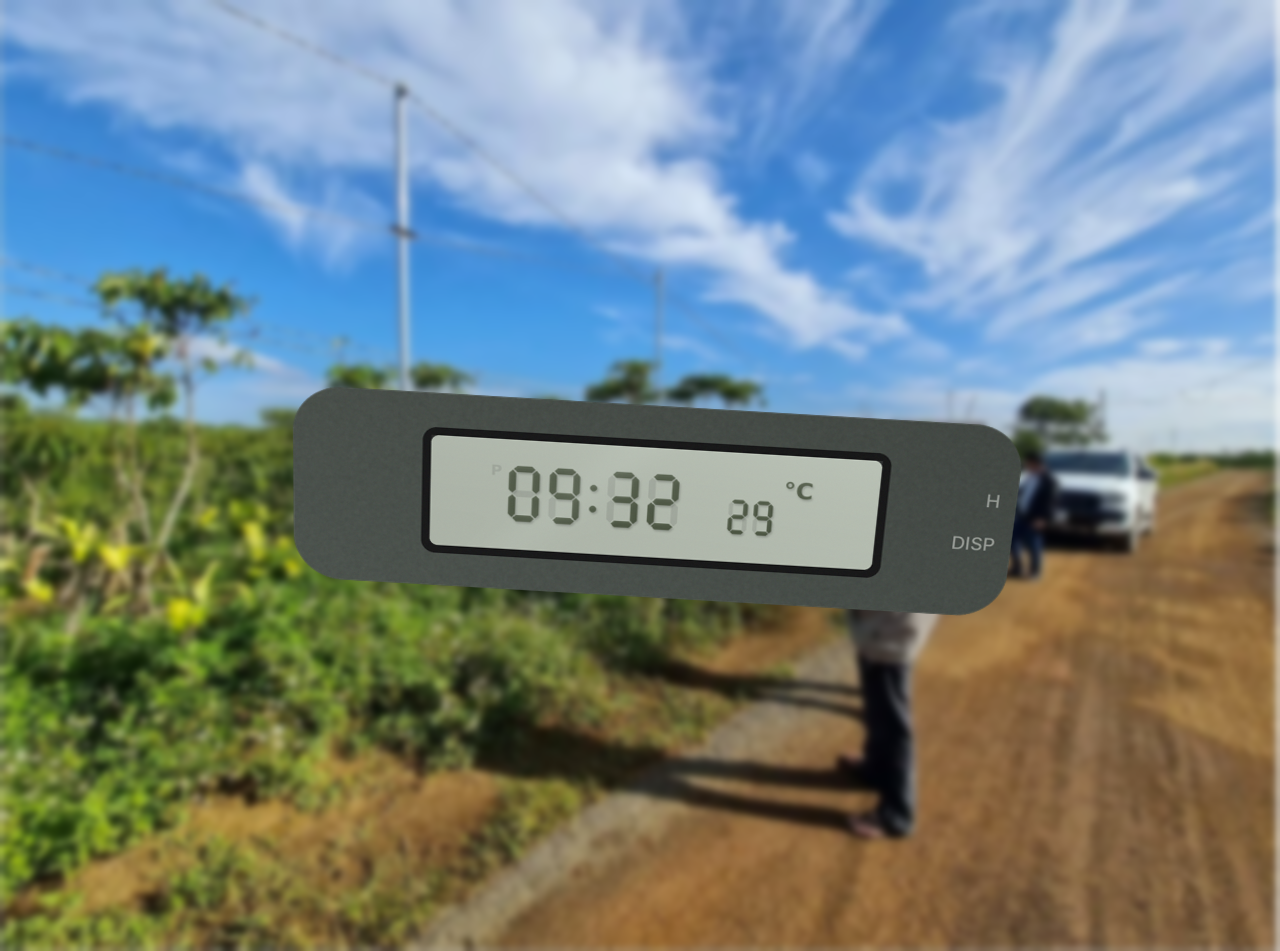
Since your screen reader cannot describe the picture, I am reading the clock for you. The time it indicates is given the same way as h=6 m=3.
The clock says h=9 m=32
